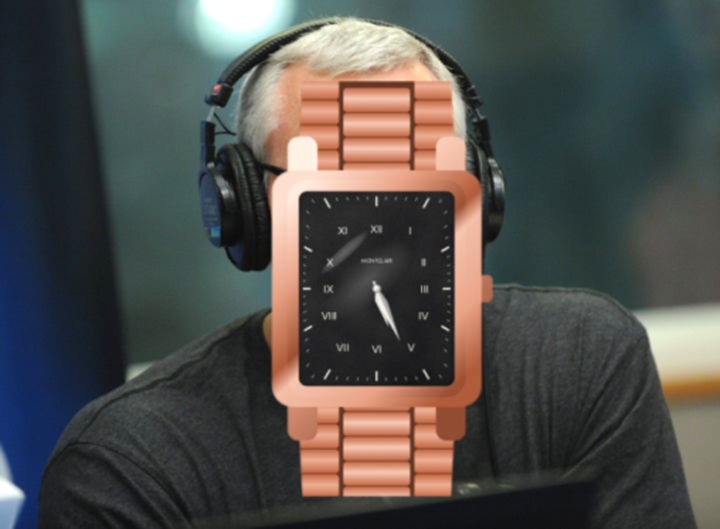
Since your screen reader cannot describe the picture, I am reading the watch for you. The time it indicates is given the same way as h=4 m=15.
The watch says h=5 m=26
